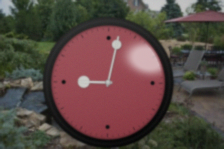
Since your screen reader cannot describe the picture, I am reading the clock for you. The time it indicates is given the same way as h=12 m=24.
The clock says h=9 m=2
